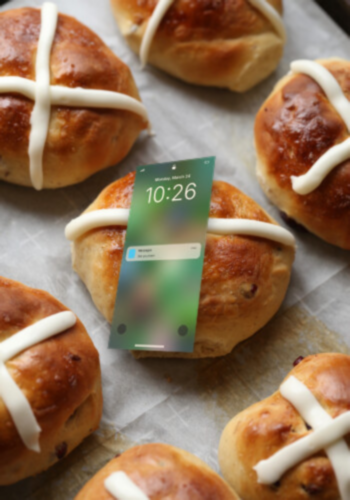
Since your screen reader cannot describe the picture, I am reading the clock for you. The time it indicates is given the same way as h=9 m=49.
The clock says h=10 m=26
